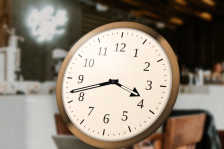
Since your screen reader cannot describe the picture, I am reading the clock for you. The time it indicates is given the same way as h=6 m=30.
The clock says h=3 m=42
